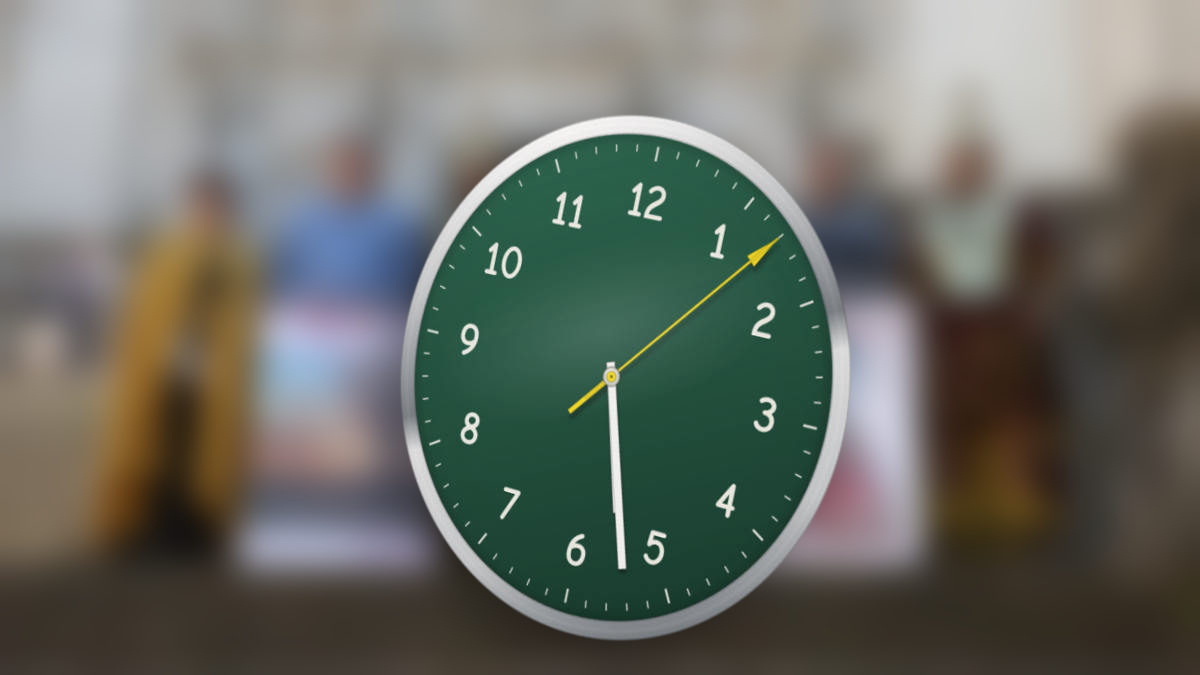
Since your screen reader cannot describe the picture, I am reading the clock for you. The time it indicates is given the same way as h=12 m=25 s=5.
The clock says h=5 m=27 s=7
